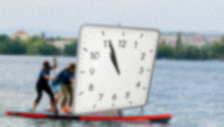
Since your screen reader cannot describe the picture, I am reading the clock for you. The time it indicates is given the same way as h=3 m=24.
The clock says h=10 m=56
